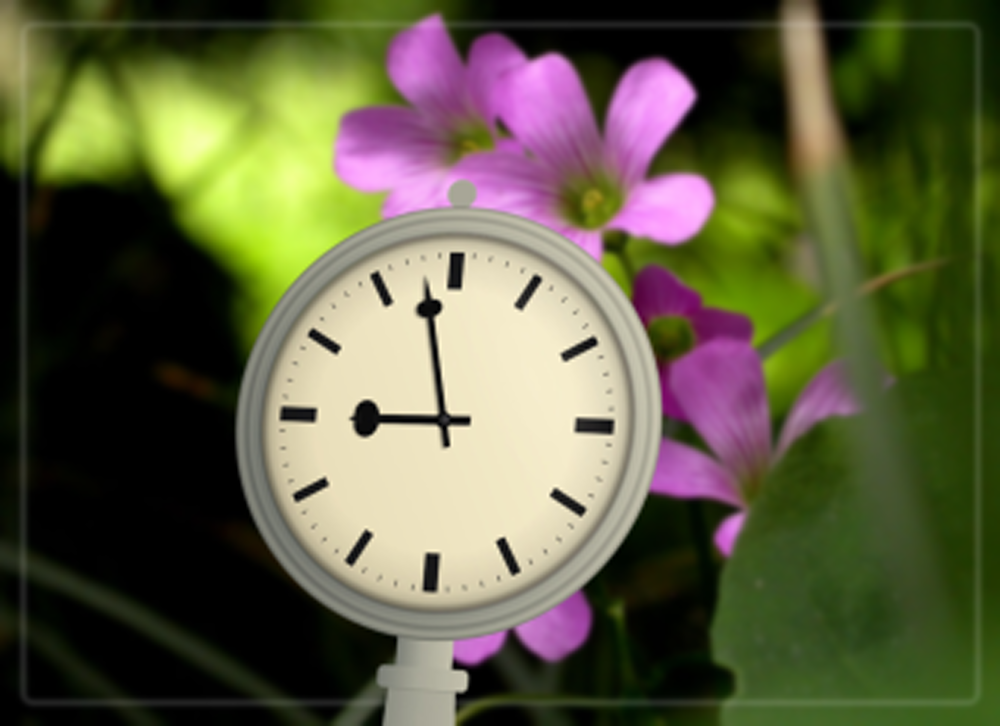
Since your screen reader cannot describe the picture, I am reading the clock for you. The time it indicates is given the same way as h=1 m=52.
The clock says h=8 m=58
